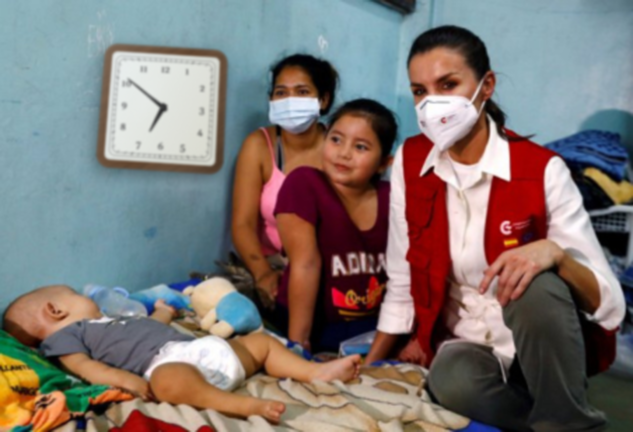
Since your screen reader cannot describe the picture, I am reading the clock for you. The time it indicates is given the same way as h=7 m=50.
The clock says h=6 m=51
